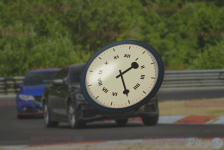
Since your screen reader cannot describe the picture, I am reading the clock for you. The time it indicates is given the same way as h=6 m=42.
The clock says h=1 m=25
